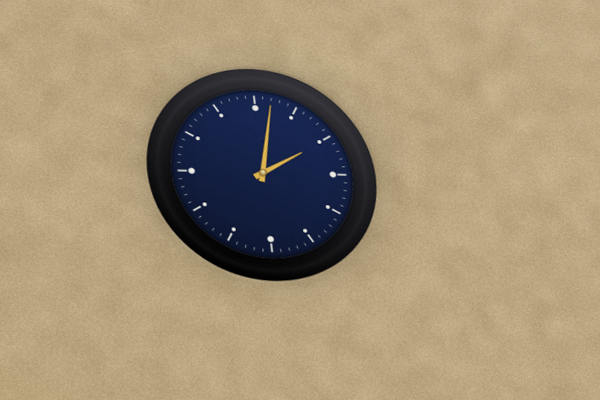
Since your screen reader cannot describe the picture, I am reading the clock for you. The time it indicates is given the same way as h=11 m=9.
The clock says h=2 m=2
